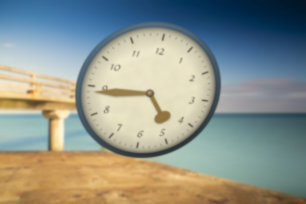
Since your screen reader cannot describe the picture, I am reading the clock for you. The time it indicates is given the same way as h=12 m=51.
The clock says h=4 m=44
